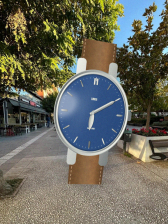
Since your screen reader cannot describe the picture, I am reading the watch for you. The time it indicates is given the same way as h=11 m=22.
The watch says h=6 m=10
